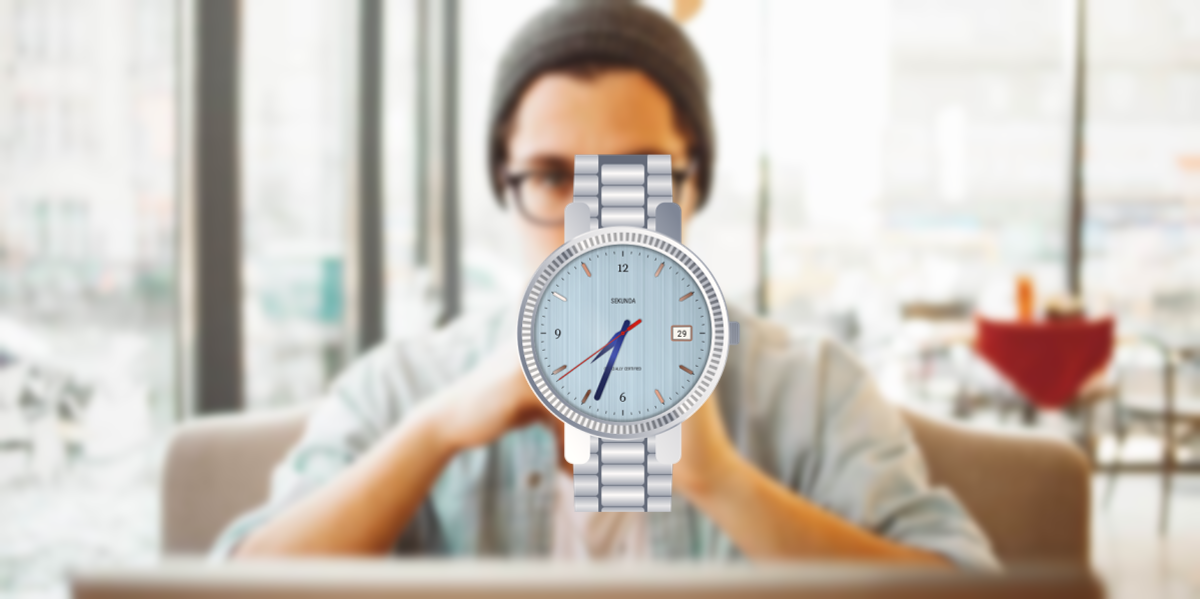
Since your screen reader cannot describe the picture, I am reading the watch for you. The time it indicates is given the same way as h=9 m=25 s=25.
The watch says h=7 m=33 s=39
